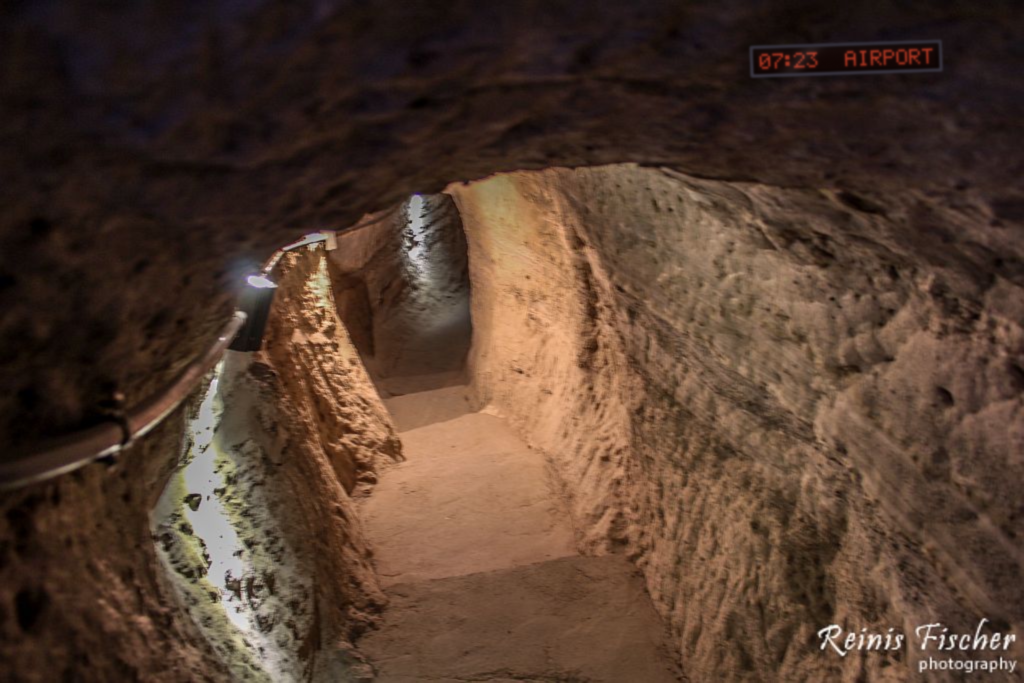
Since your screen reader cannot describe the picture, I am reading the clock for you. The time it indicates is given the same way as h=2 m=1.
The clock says h=7 m=23
